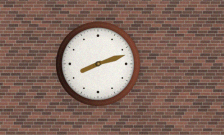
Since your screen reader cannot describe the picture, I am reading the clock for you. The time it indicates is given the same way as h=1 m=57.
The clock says h=8 m=12
